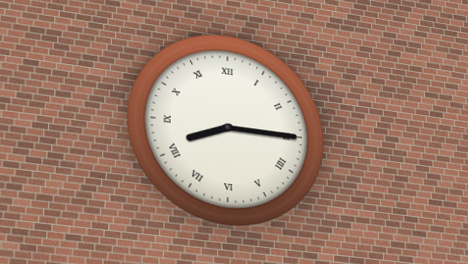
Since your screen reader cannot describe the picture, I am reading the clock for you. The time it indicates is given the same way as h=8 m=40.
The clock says h=8 m=15
